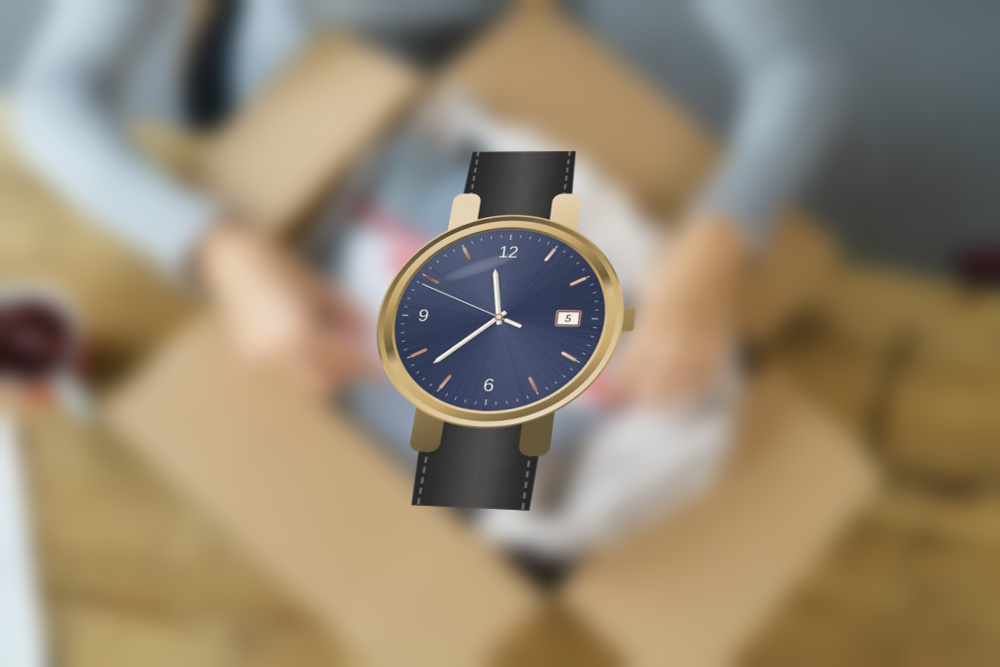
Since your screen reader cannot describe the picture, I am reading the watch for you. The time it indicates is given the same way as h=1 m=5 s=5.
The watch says h=11 m=37 s=49
